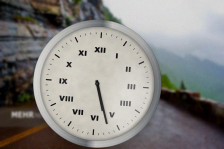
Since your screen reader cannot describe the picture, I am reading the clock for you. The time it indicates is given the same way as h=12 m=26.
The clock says h=5 m=27
